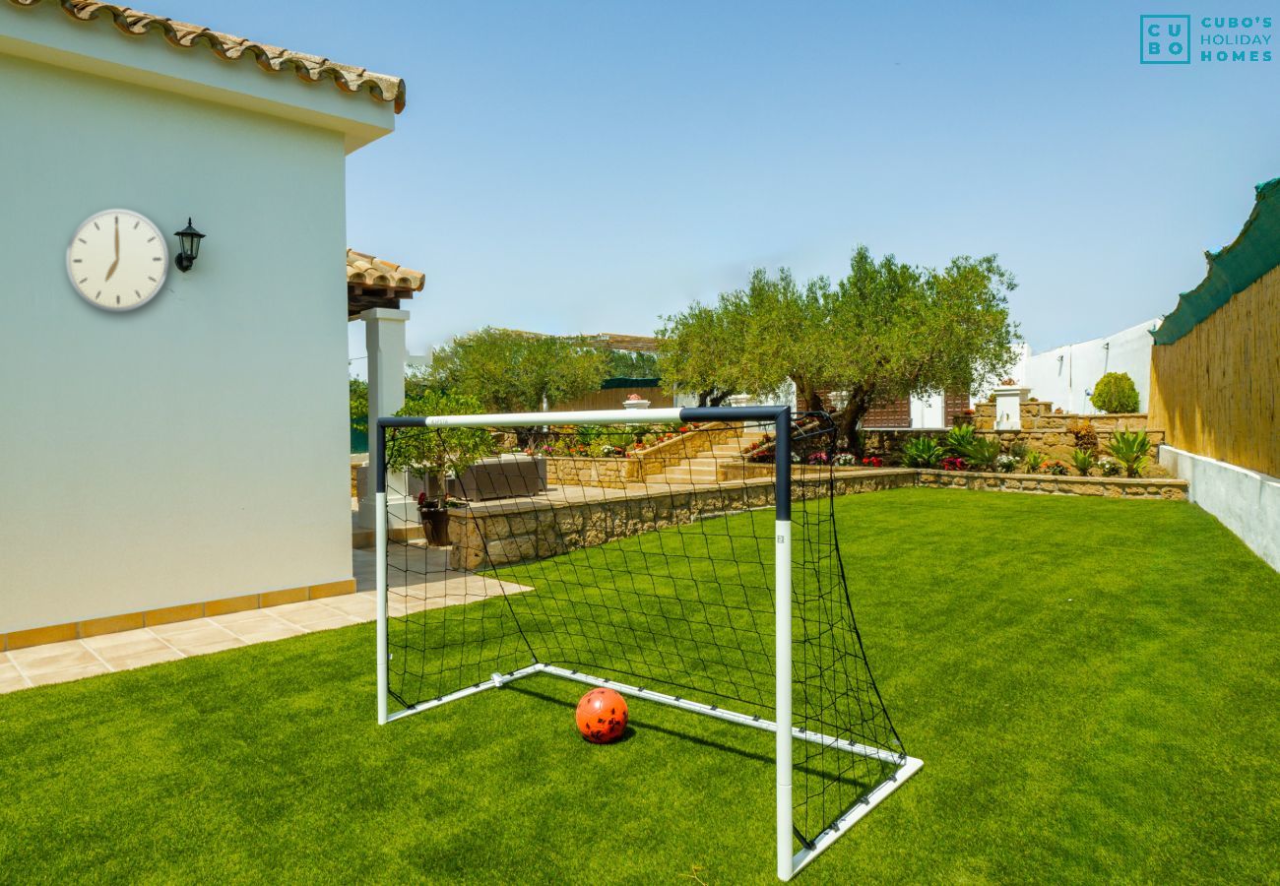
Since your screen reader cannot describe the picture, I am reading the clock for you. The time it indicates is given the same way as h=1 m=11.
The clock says h=7 m=0
